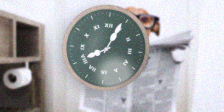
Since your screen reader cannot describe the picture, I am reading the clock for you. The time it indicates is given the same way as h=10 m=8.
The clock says h=8 m=4
